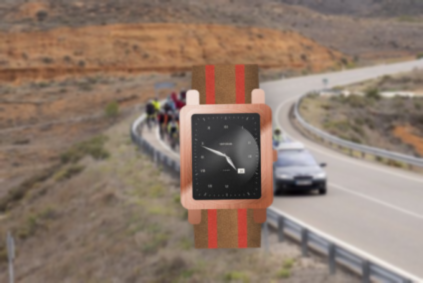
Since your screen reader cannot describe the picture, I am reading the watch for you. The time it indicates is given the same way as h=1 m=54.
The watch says h=4 m=49
